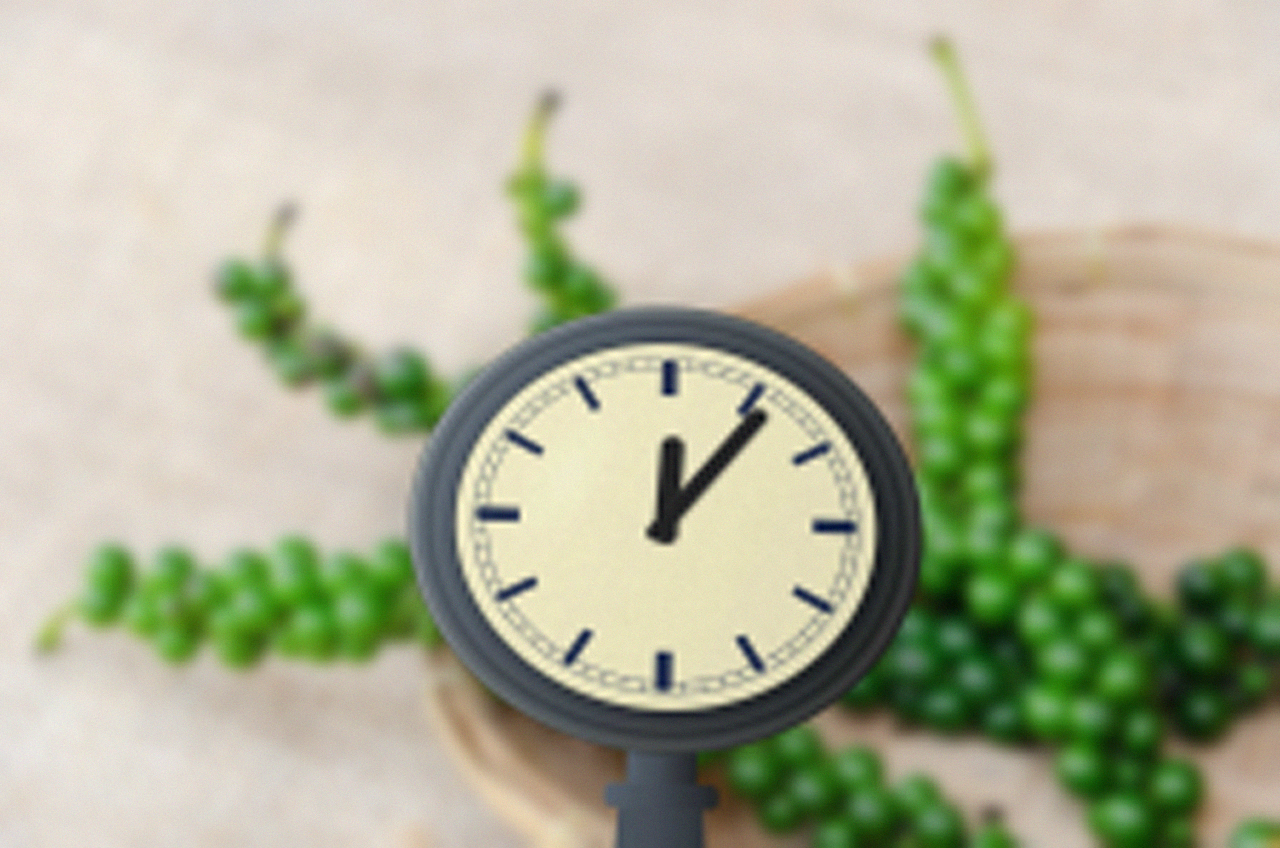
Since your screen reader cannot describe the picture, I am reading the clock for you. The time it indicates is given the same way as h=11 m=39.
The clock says h=12 m=6
